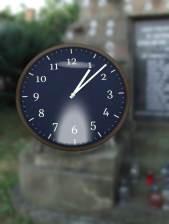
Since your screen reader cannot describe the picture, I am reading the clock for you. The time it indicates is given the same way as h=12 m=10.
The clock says h=1 m=8
